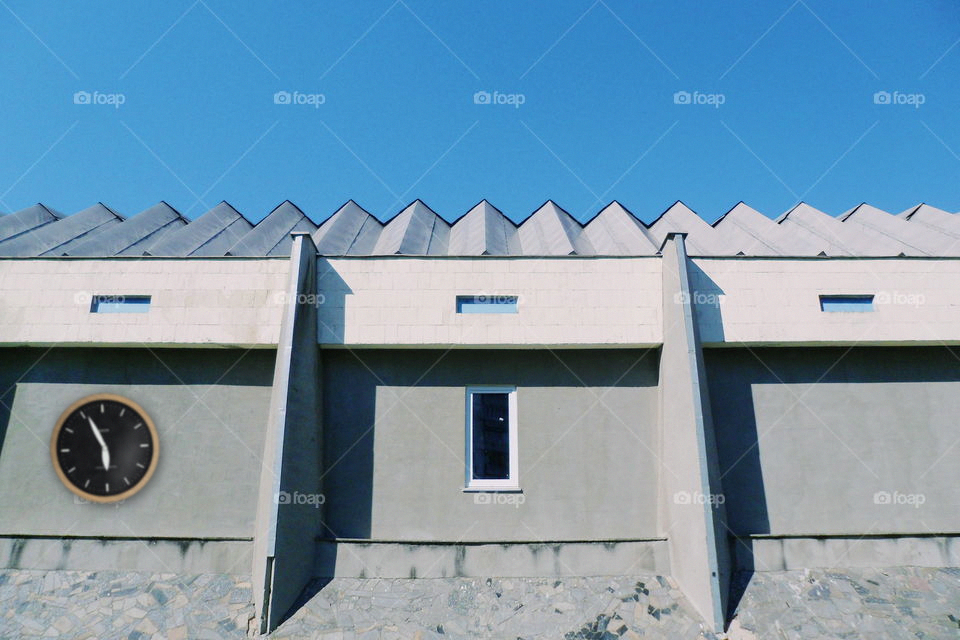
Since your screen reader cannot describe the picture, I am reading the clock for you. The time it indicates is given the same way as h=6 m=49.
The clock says h=5 m=56
